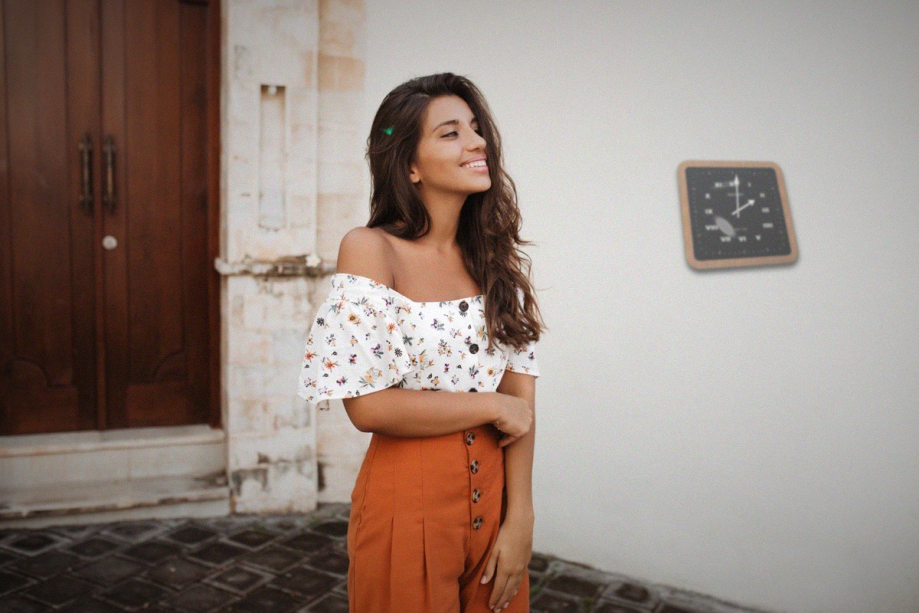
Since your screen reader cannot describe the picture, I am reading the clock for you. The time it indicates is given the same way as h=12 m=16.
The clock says h=2 m=1
